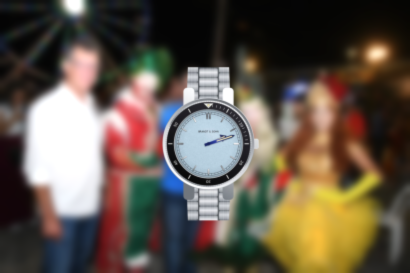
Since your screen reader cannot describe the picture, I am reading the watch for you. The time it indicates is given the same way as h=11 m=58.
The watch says h=2 m=12
